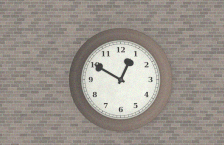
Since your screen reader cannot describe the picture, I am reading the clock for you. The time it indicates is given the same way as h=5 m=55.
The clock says h=12 m=50
